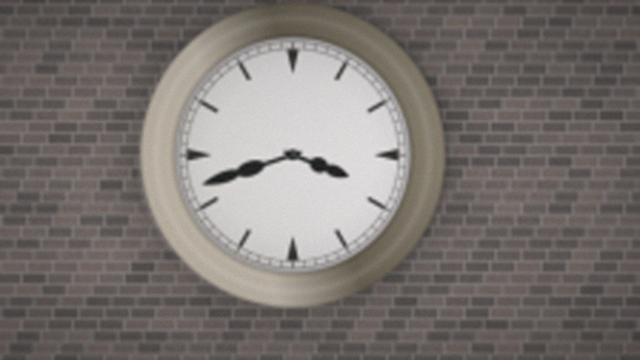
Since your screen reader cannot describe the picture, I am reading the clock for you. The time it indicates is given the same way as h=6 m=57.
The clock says h=3 m=42
